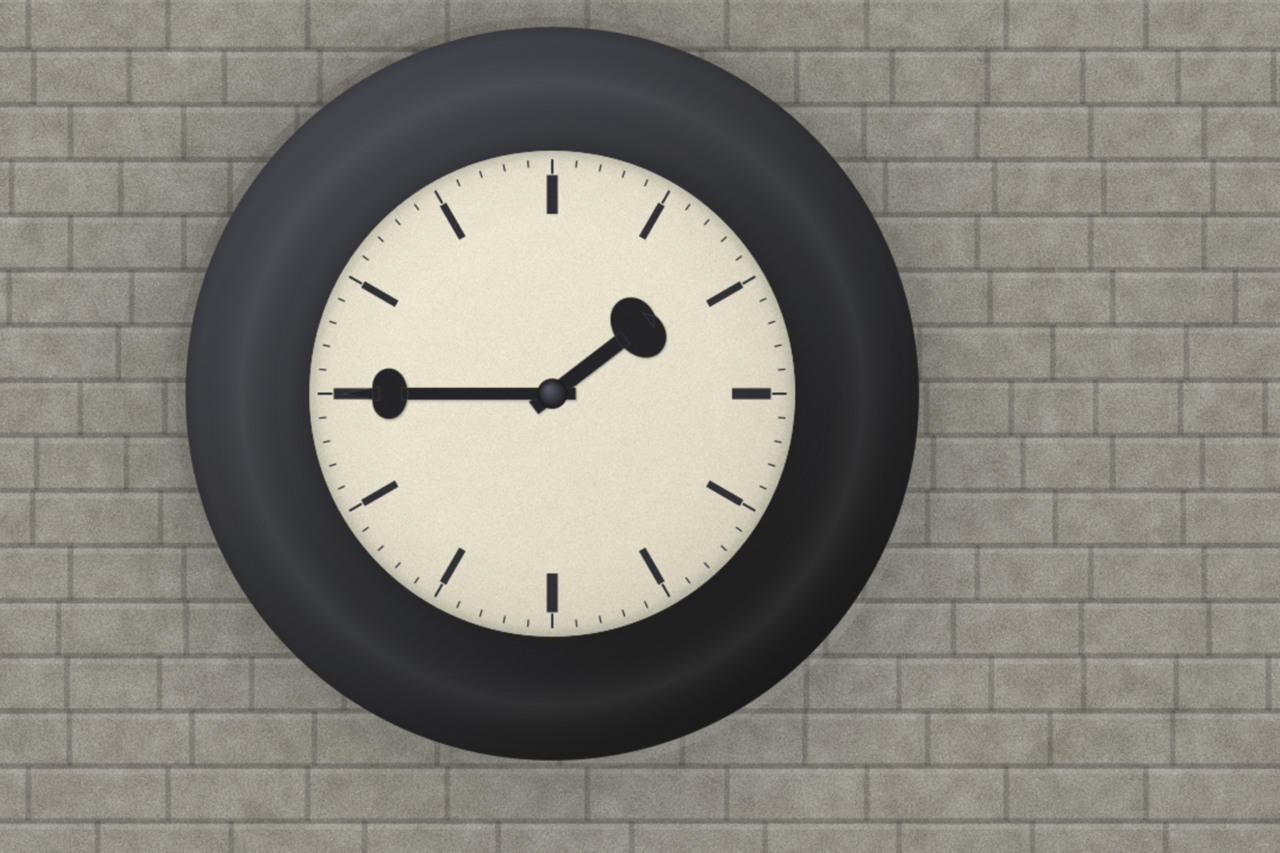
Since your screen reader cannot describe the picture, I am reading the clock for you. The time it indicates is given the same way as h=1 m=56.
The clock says h=1 m=45
